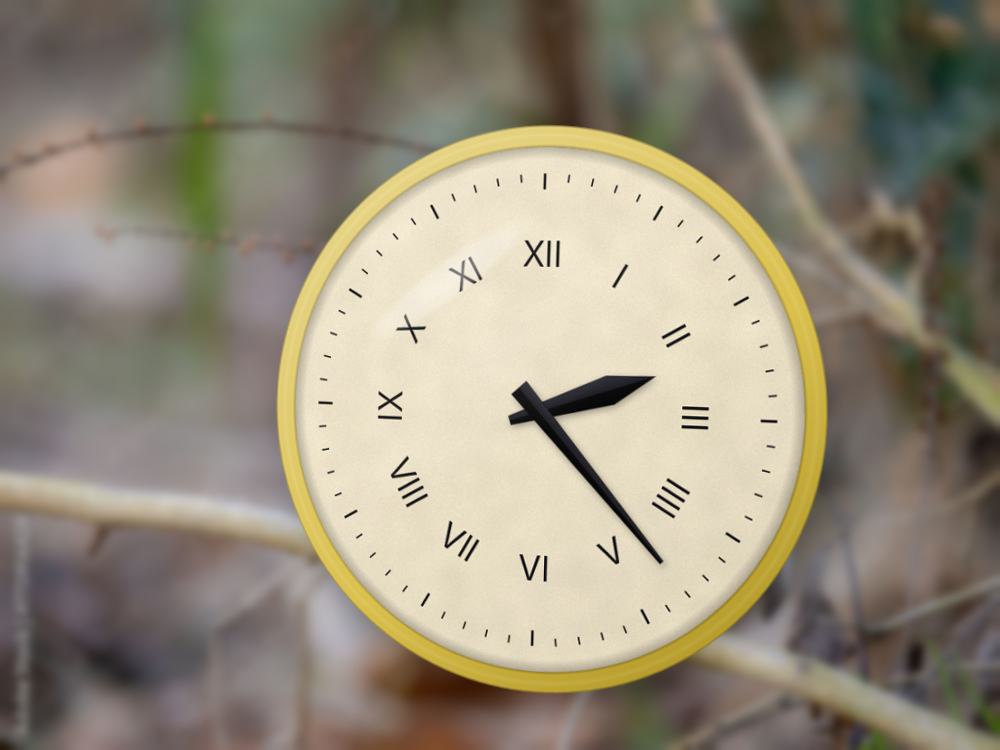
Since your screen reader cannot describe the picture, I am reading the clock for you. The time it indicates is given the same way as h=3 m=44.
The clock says h=2 m=23
